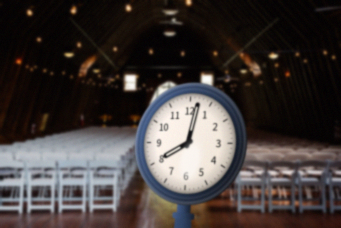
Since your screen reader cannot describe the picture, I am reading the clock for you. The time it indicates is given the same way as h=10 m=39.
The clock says h=8 m=2
